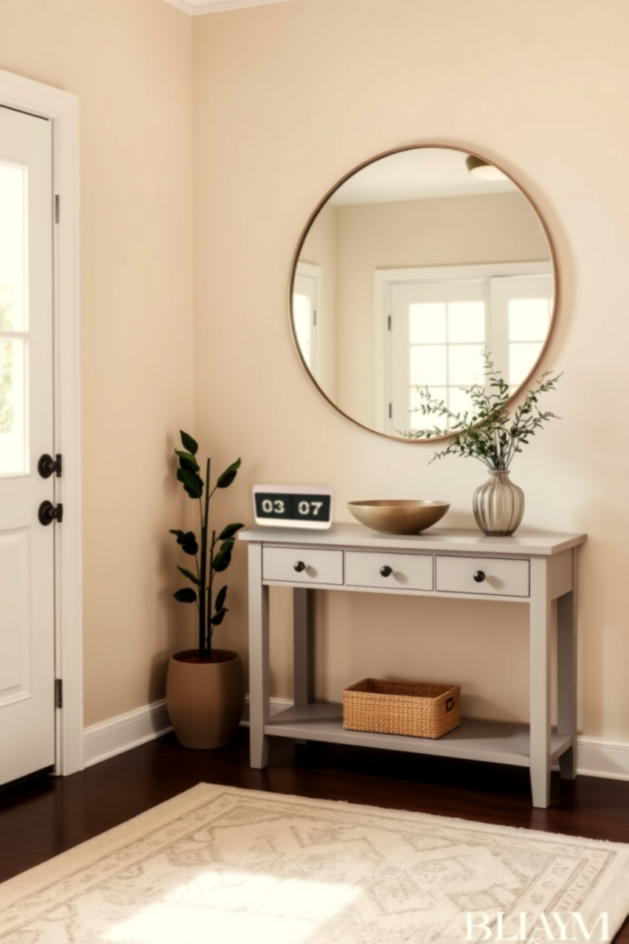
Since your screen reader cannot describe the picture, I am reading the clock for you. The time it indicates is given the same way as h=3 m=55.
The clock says h=3 m=7
